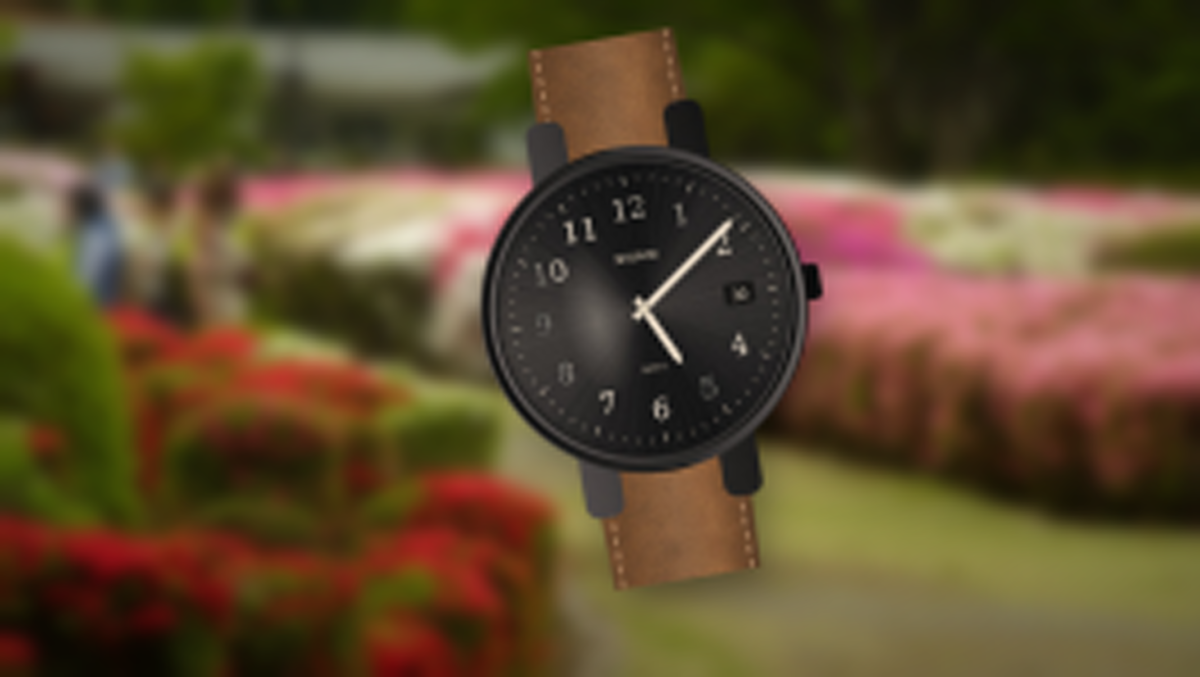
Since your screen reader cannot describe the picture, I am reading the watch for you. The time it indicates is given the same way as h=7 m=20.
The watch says h=5 m=9
